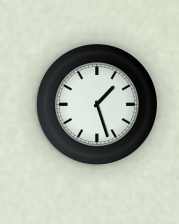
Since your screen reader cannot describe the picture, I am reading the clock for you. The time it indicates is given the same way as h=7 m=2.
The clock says h=1 m=27
